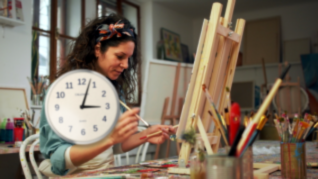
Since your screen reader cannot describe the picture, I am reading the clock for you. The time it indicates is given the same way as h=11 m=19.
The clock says h=3 m=3
